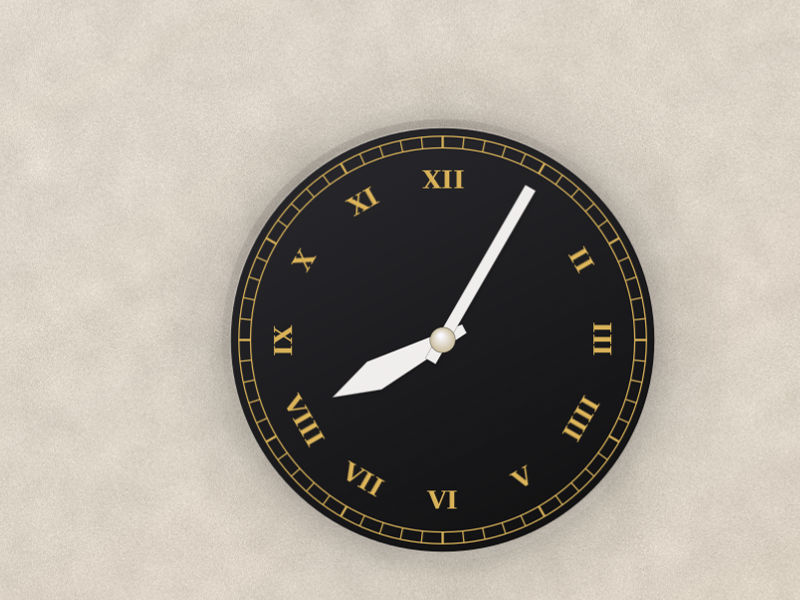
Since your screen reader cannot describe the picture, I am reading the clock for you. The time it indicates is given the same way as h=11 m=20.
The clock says h=8 m=5
